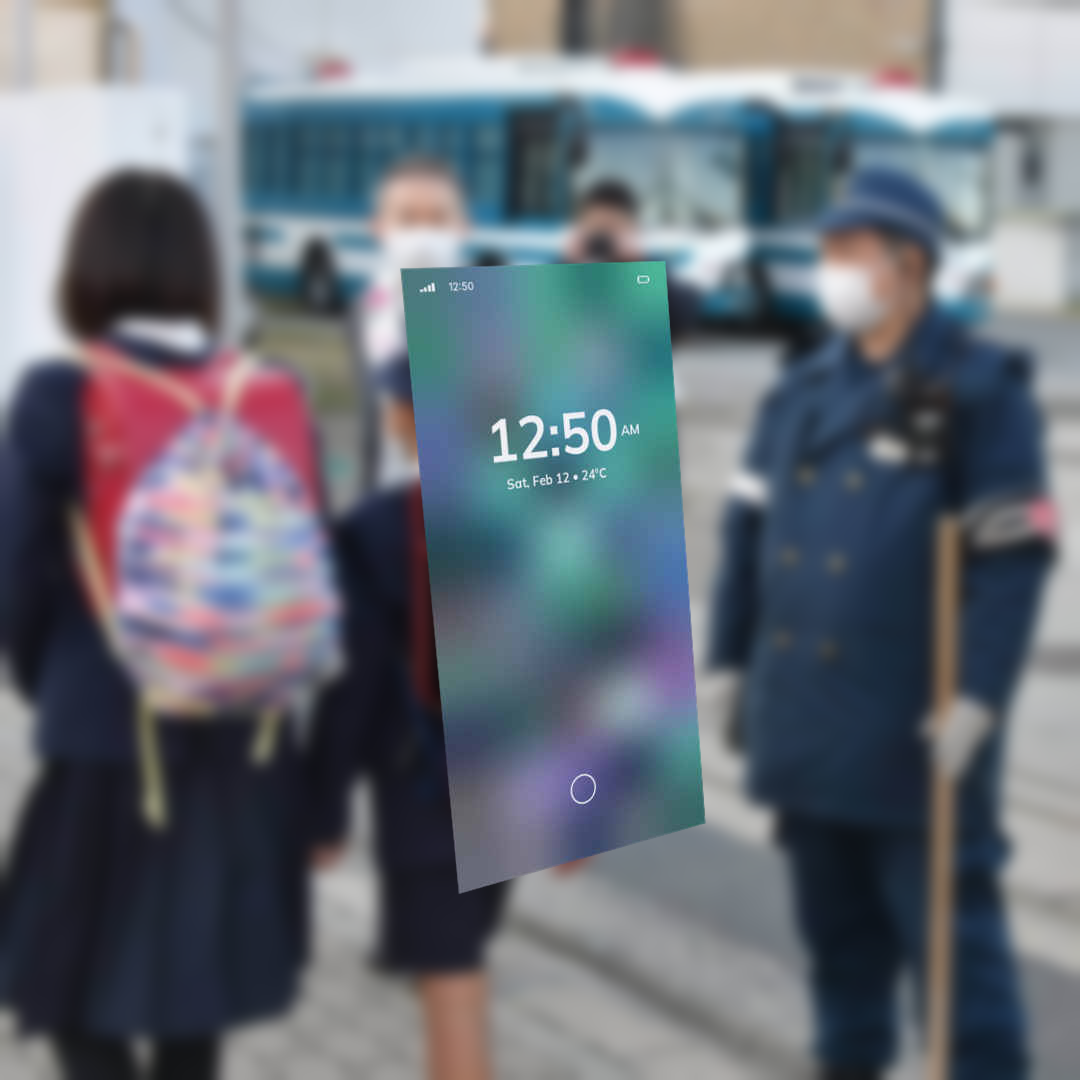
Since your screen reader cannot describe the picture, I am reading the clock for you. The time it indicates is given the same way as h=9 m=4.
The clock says h=12 m=50
